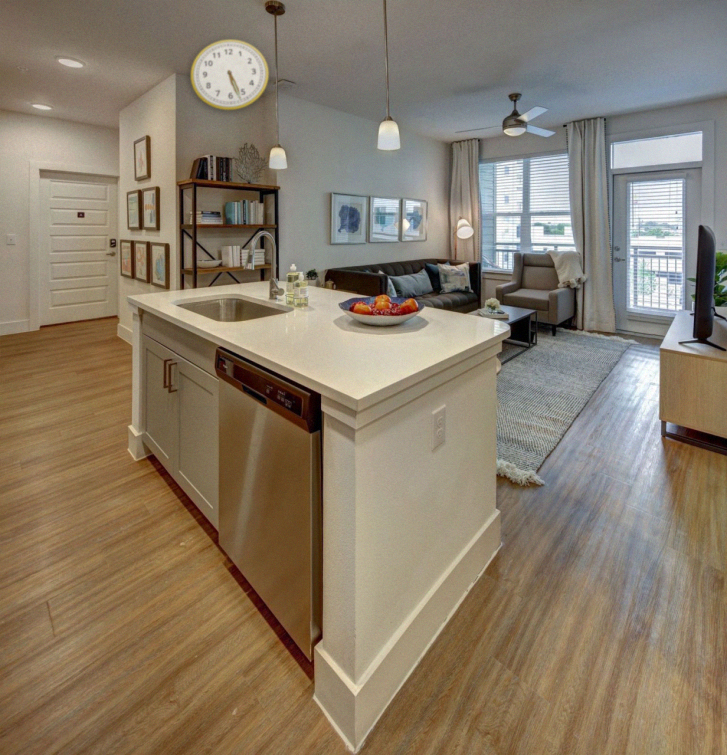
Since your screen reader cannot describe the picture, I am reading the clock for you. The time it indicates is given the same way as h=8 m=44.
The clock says h=5 m=27
